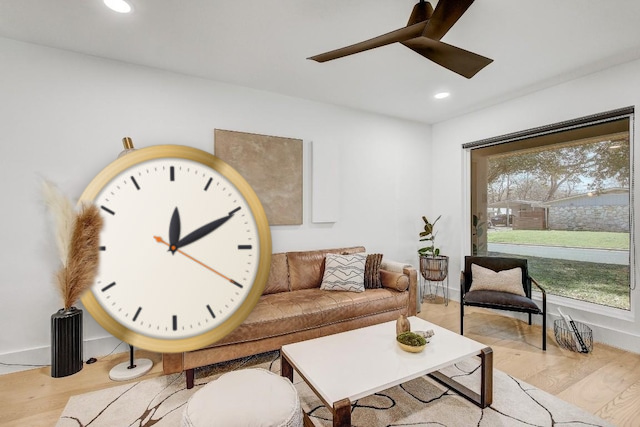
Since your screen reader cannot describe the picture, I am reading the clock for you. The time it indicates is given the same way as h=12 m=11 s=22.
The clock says h=12 m=10 s=20
